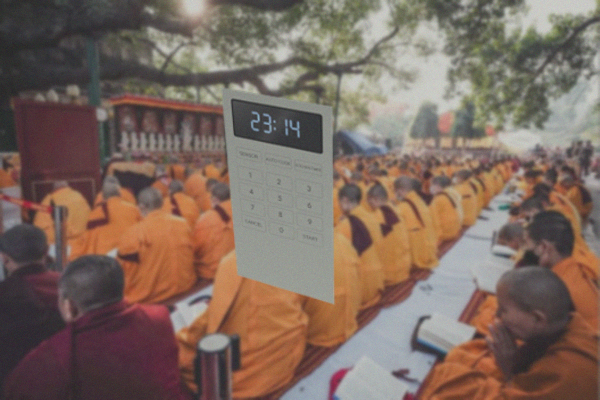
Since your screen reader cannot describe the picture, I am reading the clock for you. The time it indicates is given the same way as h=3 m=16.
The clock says h=23 m=14
